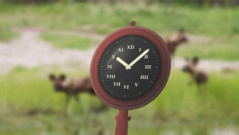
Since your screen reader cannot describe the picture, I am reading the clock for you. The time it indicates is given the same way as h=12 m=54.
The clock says h=10 m=8
